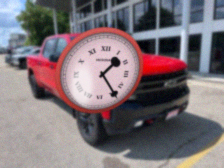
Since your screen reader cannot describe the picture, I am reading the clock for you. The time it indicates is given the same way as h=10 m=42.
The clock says h=1 m=24
